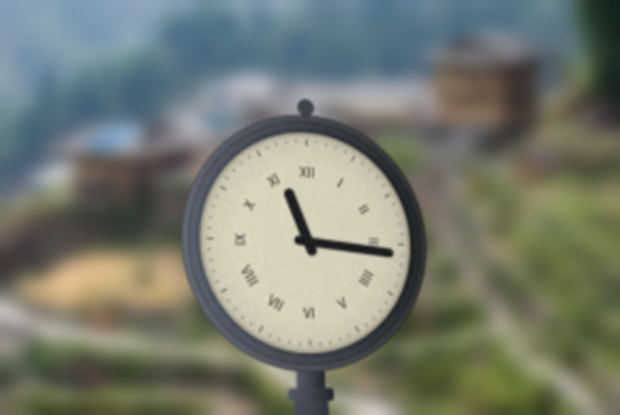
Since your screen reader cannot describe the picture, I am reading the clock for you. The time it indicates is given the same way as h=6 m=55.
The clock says h=11 m=16
